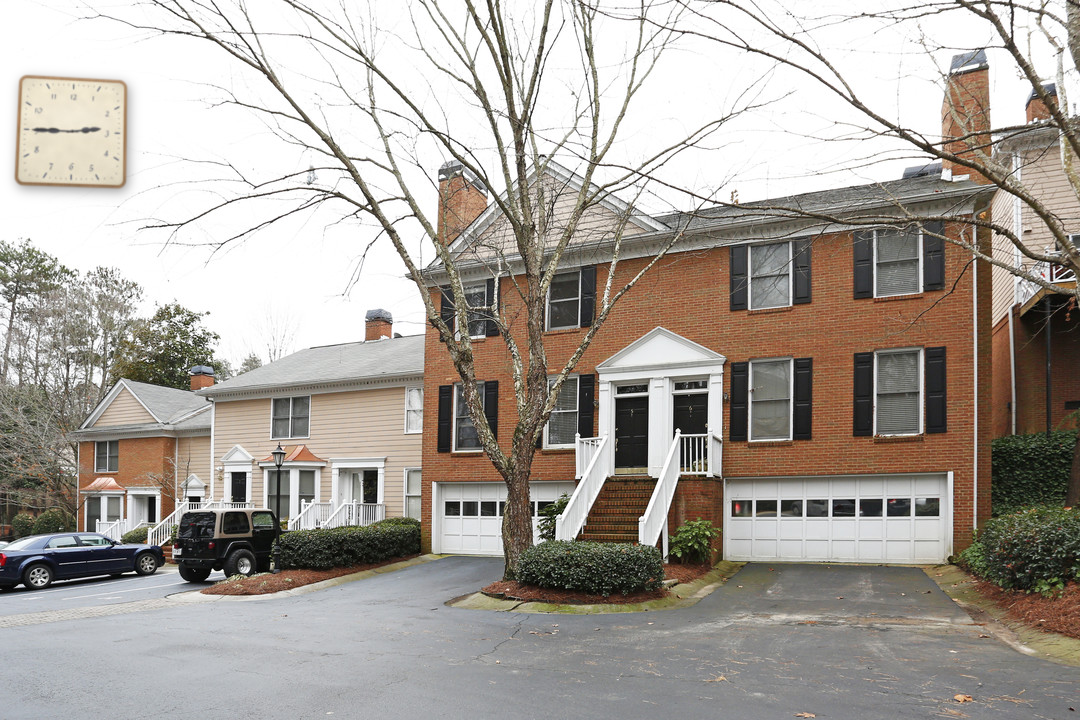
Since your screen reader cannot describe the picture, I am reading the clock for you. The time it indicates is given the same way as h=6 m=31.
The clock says h=2 m=45
